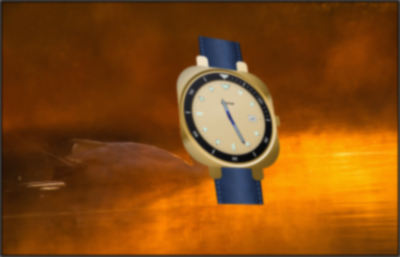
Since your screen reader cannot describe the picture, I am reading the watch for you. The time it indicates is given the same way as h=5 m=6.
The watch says h=11 m=26
